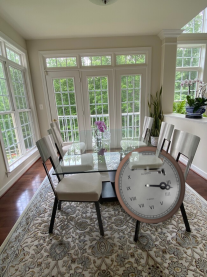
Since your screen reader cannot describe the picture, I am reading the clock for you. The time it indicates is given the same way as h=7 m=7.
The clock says h=3 m=17
